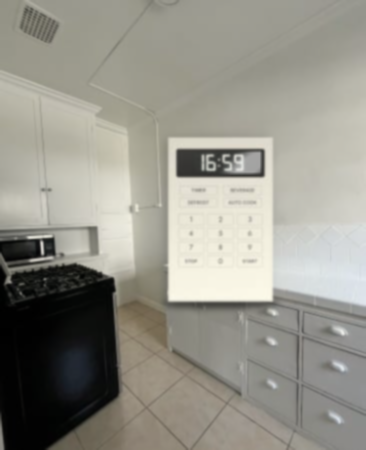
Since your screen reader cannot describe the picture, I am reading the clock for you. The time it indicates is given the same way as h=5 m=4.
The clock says h=16 m=59
